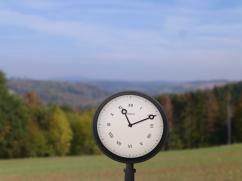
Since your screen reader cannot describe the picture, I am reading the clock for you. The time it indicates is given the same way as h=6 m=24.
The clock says h=11 m=11
